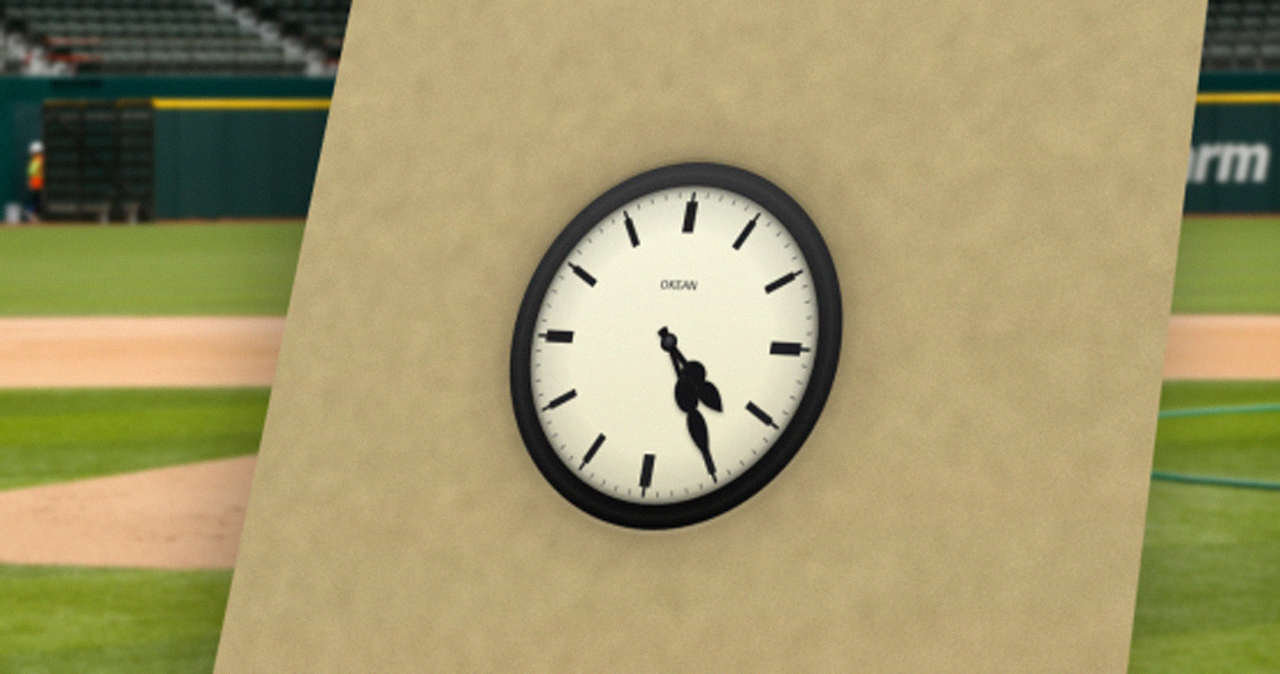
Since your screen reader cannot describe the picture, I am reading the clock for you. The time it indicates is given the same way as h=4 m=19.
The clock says h=4 m=25
